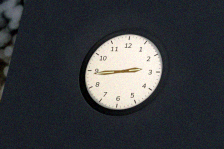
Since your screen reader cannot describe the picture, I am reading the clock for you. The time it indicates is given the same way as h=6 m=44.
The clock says h=2 m=44
